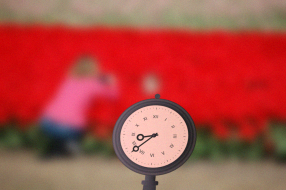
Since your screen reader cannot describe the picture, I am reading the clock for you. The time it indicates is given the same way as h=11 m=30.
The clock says h=8 m=38
